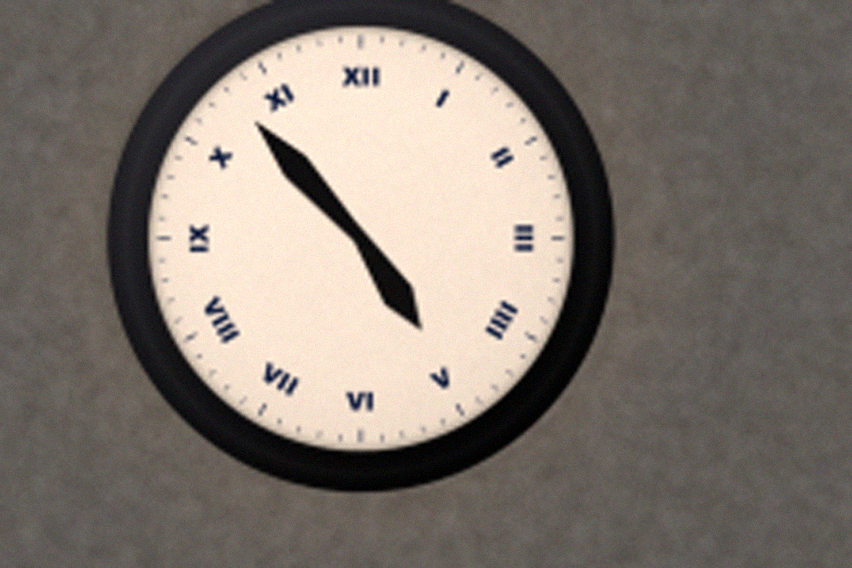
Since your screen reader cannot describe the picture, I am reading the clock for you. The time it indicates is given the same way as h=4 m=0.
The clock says h=4 m=53
